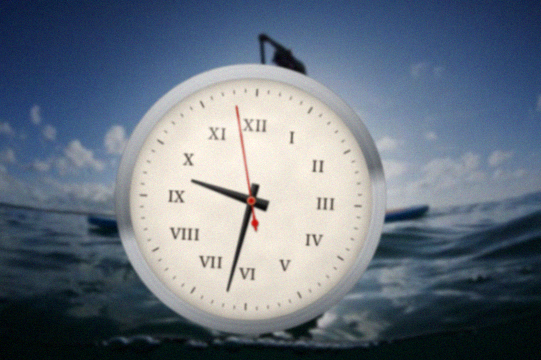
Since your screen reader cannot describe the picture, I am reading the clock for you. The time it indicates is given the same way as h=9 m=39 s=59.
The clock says h=9 m=31 s=58
